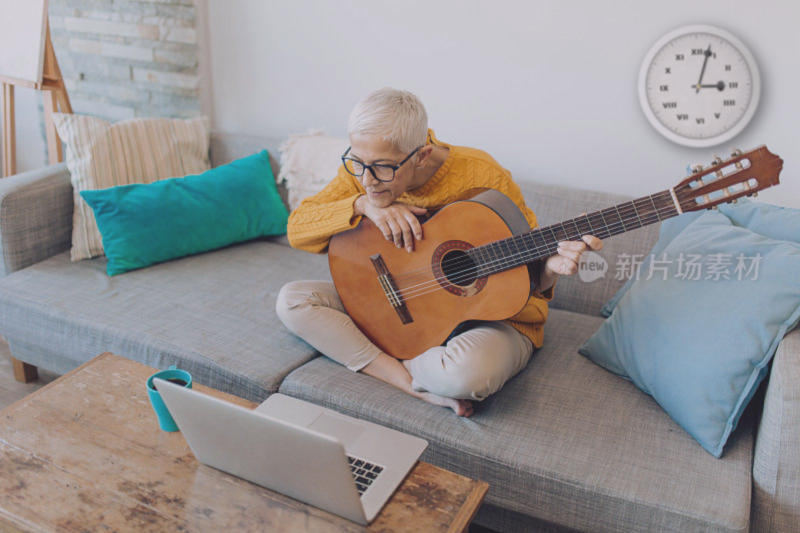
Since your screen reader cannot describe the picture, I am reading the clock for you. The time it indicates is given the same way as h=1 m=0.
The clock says h=3 m=3
